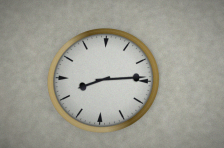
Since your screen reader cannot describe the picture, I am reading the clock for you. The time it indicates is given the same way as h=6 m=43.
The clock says h=8 m=14
